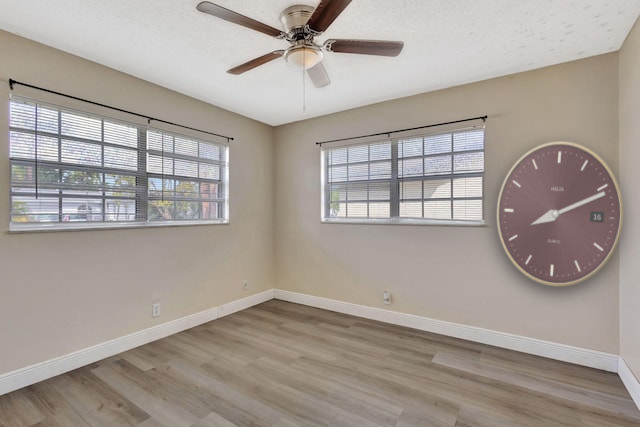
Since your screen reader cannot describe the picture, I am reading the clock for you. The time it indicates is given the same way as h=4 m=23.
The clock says h=8 m=11
